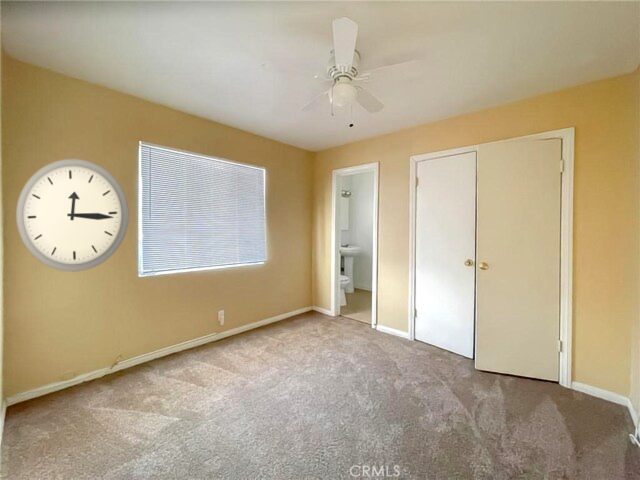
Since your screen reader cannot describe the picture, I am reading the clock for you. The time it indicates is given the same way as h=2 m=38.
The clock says h=12 m=16
